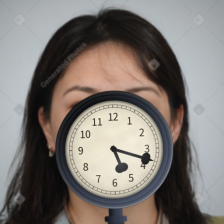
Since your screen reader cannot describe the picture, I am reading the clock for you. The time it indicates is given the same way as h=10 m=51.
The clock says h=5 m=18
